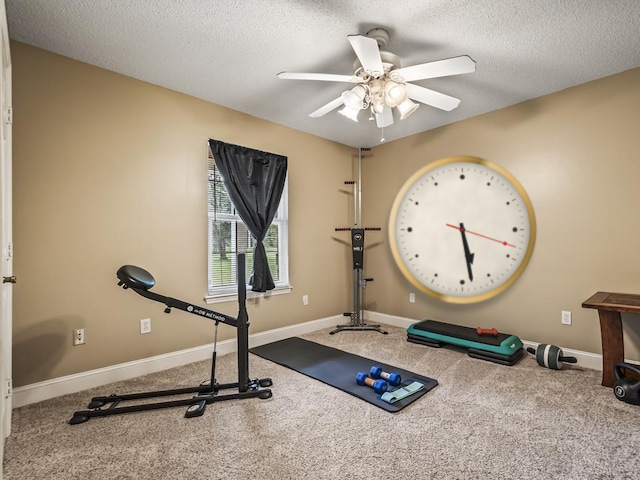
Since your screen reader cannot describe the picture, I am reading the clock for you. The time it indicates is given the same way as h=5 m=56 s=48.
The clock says h=5 m=28 s=18
